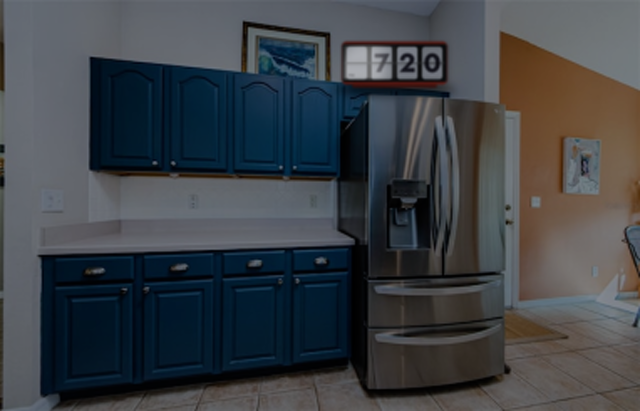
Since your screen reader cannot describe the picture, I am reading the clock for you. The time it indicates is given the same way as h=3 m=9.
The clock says h=7 m=20
